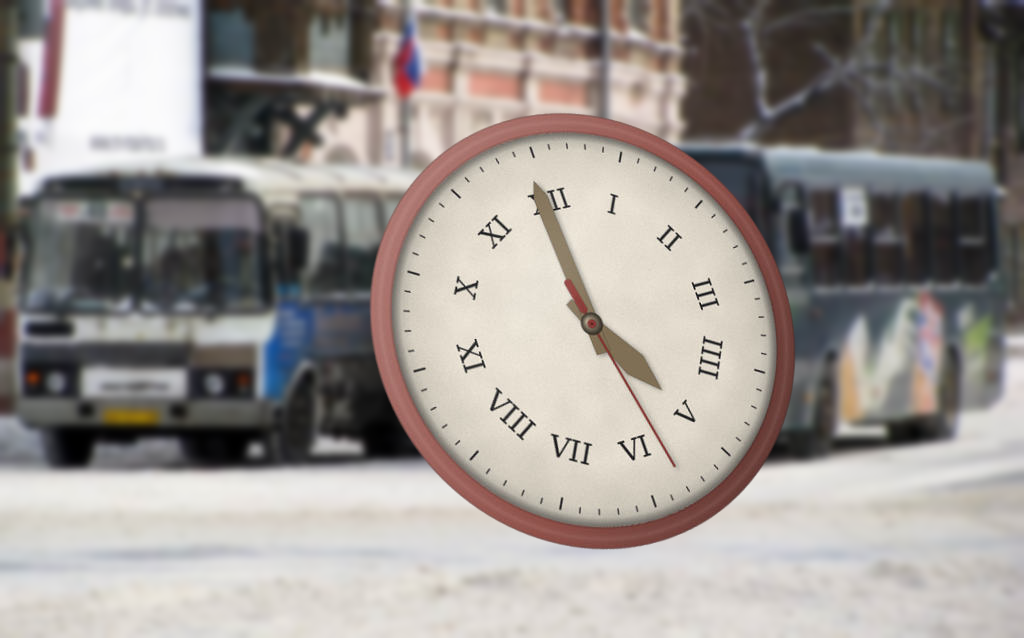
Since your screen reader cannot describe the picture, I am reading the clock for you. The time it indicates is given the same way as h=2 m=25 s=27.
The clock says h=4 m=59 s=28
